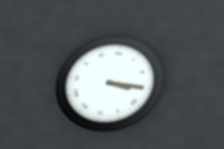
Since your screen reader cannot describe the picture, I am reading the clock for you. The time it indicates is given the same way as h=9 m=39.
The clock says h=3 m=15
